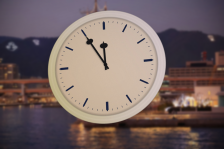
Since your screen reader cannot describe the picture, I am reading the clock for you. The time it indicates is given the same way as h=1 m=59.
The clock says h=11 m=55
